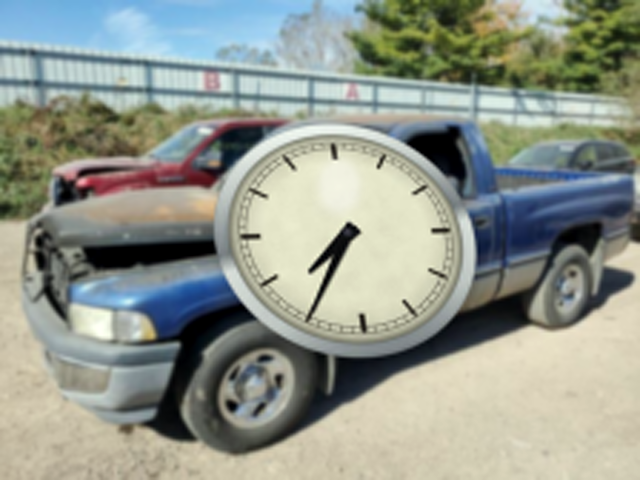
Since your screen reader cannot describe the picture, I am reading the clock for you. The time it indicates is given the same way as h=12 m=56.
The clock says h=7 m=35
